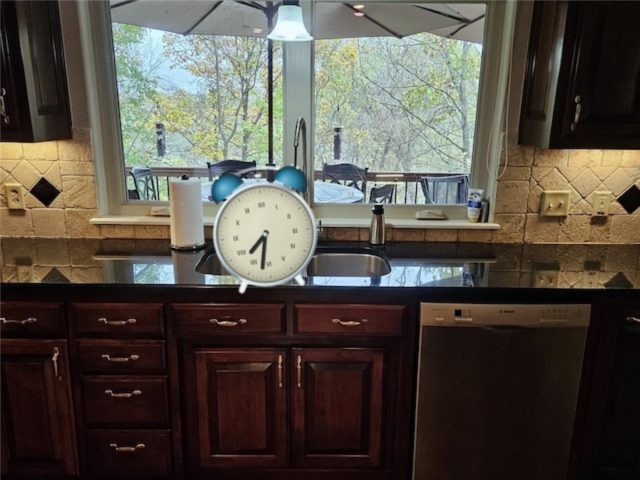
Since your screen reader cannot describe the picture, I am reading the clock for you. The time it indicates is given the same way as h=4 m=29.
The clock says h=7 m=32
